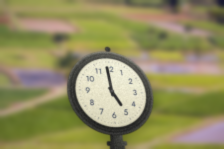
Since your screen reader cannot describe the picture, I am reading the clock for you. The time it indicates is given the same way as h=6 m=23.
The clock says h=4 m=59
